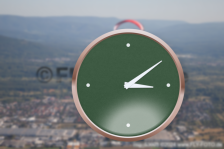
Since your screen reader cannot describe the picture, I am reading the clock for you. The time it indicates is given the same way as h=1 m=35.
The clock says h=3 m=9
